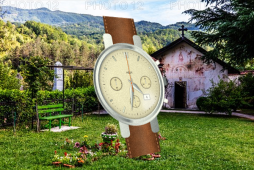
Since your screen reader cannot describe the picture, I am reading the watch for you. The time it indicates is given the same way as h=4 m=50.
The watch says h=4 m=32
